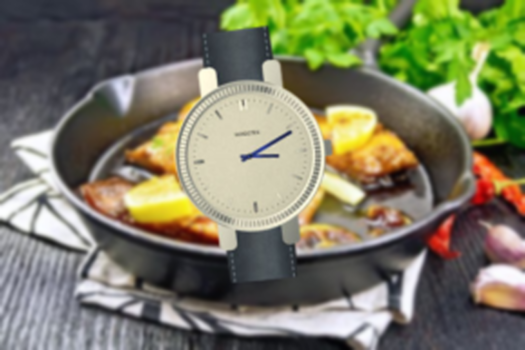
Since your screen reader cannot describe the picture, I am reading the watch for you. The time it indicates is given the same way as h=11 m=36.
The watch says h=3 m=11
